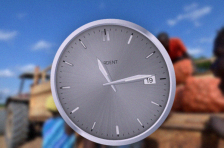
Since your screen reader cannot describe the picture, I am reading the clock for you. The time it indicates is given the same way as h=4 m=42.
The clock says h=11 m=14
